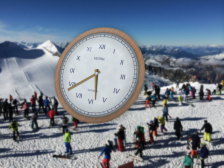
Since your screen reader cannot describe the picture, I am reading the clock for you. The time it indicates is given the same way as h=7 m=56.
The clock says h=5 m=39
